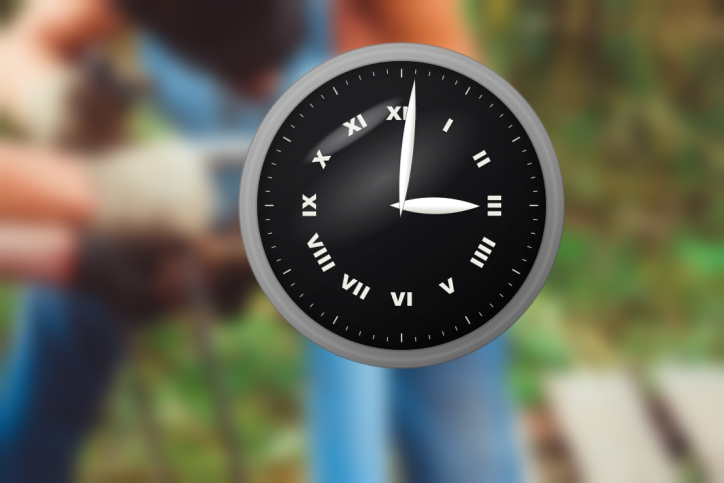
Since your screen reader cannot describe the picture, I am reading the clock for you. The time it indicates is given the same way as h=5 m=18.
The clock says h=3 m=1
